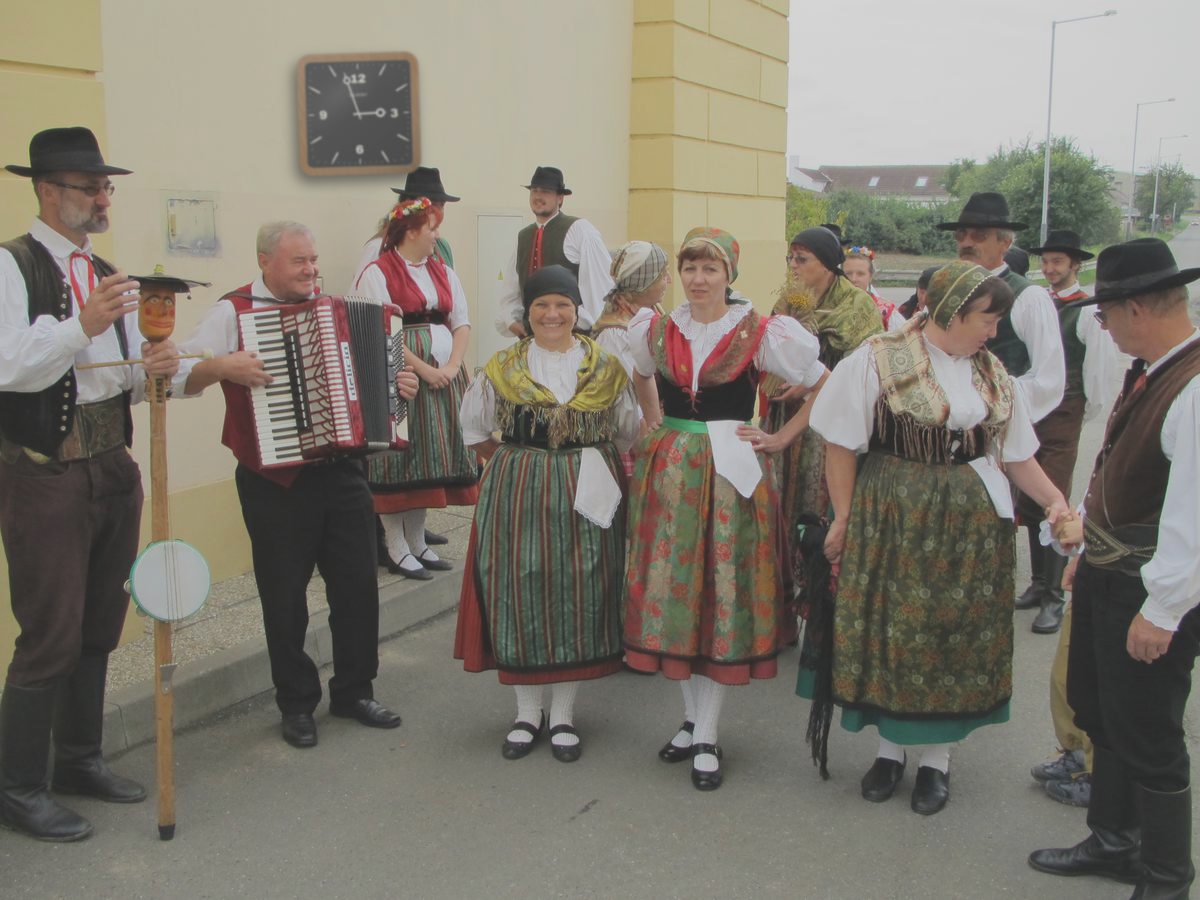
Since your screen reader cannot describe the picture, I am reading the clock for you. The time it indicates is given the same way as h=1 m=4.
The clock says h=2 m=57
